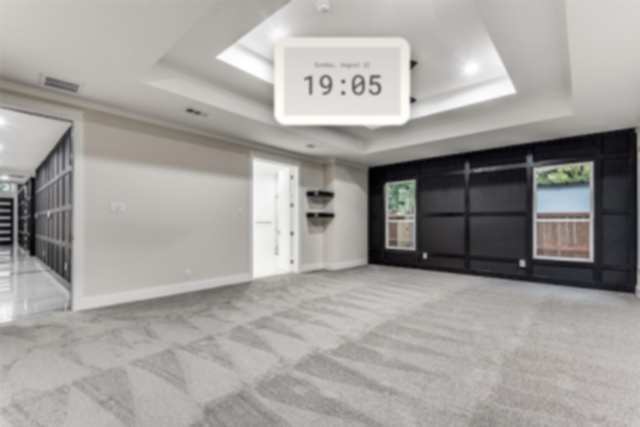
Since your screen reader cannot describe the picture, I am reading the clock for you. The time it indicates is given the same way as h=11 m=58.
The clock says h=19 m=5
